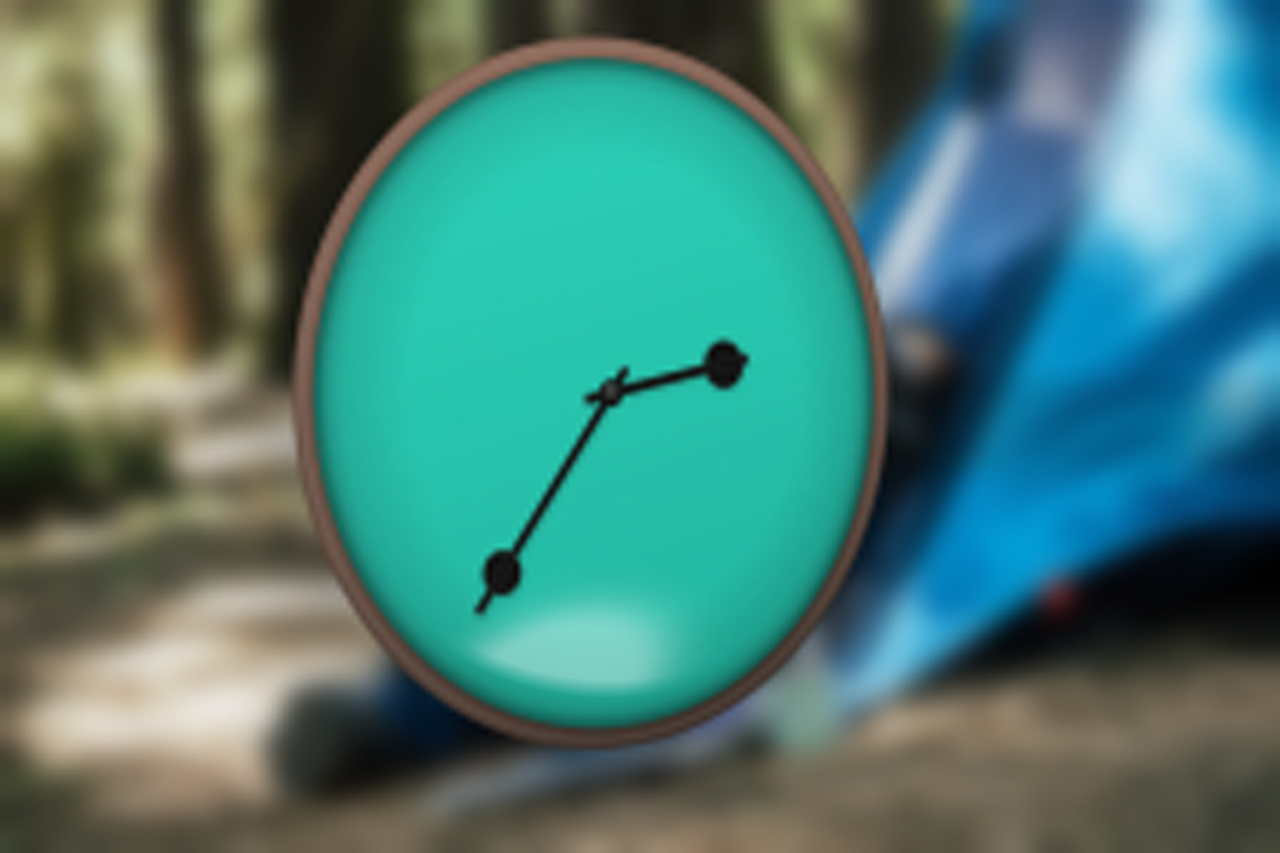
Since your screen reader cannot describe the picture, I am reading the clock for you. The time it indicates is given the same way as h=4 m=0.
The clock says h=2 m=36
